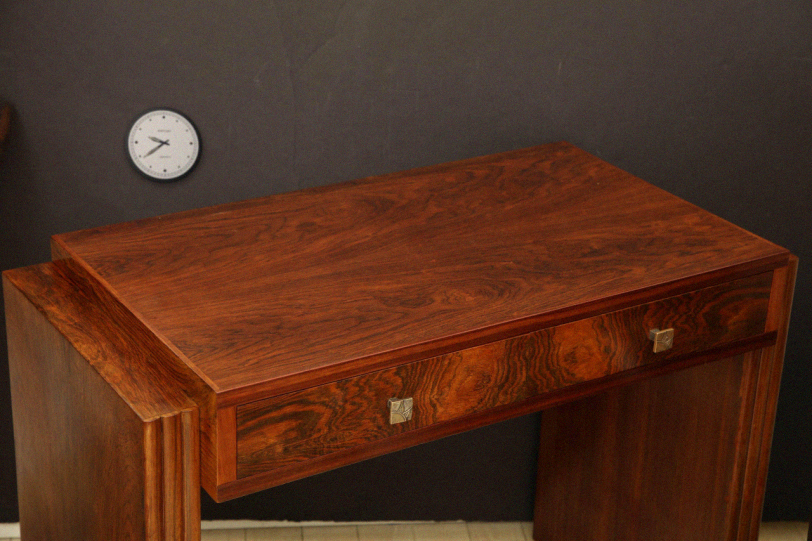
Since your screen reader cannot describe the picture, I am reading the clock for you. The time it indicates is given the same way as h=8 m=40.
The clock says h=9 m=39
